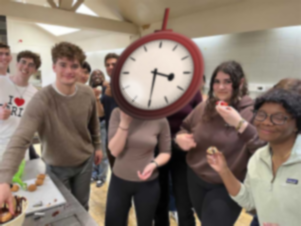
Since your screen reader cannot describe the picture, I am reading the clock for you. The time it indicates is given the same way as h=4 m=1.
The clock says h=3 m=30
